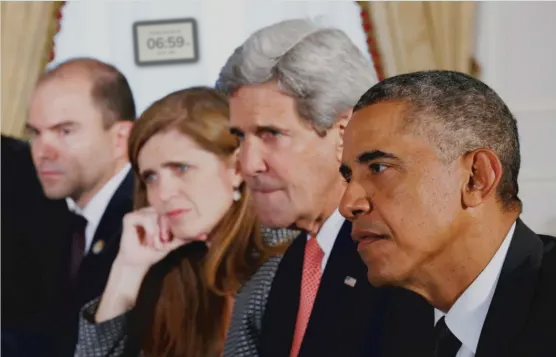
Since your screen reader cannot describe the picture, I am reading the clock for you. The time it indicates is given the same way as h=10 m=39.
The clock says h=6 m=59
